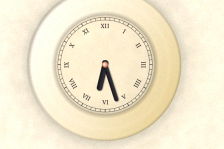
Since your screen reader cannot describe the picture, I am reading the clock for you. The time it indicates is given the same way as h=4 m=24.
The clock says h=6 m=27
